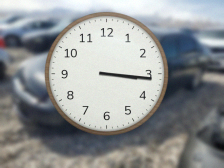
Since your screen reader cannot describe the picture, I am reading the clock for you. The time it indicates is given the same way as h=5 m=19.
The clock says h=3 m=16
